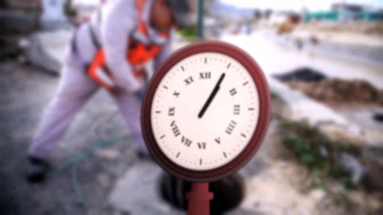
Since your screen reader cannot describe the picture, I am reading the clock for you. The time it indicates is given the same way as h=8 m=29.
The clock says h=1 m=5
